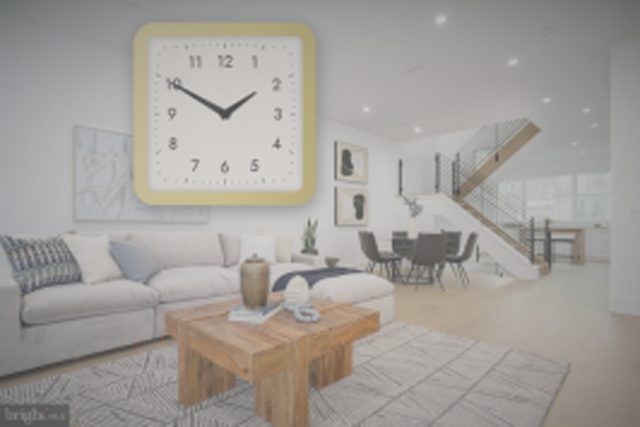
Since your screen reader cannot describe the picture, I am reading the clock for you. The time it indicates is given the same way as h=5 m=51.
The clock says h=1 m=50
